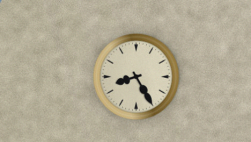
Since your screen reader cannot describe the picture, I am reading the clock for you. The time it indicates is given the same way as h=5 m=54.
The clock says h=8 m=25
